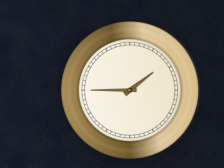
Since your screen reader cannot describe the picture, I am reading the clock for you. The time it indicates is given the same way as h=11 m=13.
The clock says h=1 m=45
